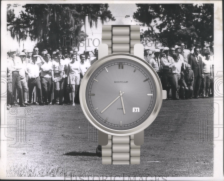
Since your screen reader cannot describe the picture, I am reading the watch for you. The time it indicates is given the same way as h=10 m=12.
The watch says h=5 m=38
